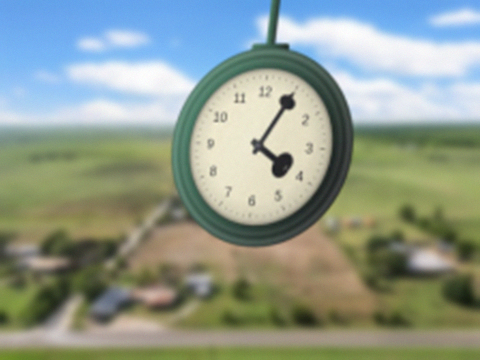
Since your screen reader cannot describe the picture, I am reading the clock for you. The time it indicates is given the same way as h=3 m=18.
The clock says h=4 m=5
